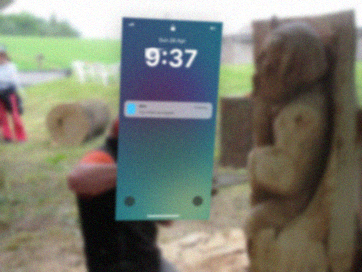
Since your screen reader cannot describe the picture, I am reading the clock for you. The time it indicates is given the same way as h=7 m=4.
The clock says h=9 m=37
